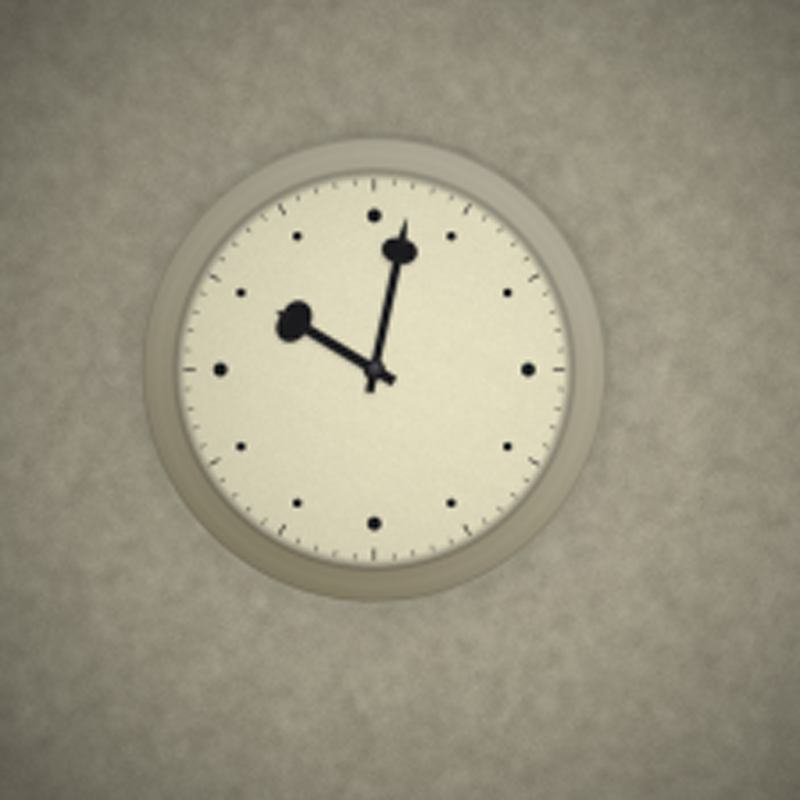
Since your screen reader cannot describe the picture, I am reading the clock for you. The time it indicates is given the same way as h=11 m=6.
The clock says h=10 m=2
